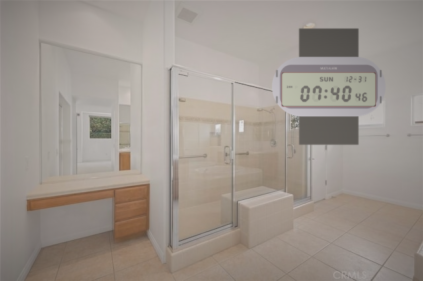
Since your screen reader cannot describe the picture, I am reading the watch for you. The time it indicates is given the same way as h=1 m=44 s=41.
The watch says h=7 m=40 s=46
